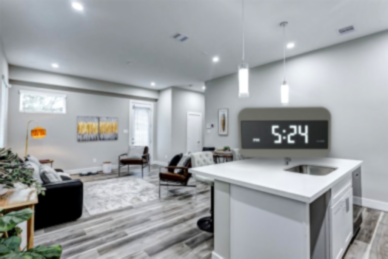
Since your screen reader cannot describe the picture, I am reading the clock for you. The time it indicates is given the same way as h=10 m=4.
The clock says h=5 m=24
